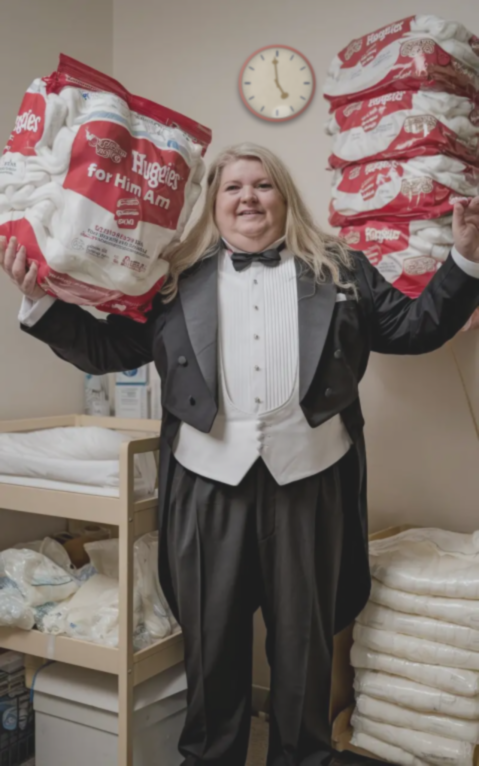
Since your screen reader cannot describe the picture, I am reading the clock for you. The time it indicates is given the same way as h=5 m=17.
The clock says h=4 m=59
